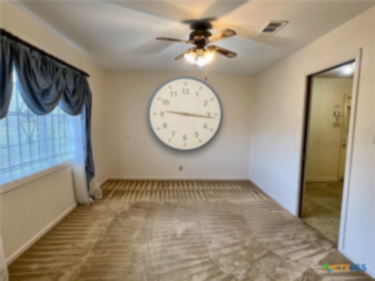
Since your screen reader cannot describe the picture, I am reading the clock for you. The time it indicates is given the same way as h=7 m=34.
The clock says h=9 m=16
